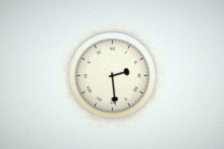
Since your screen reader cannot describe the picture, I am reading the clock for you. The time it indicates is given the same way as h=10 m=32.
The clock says h=2 m=29
